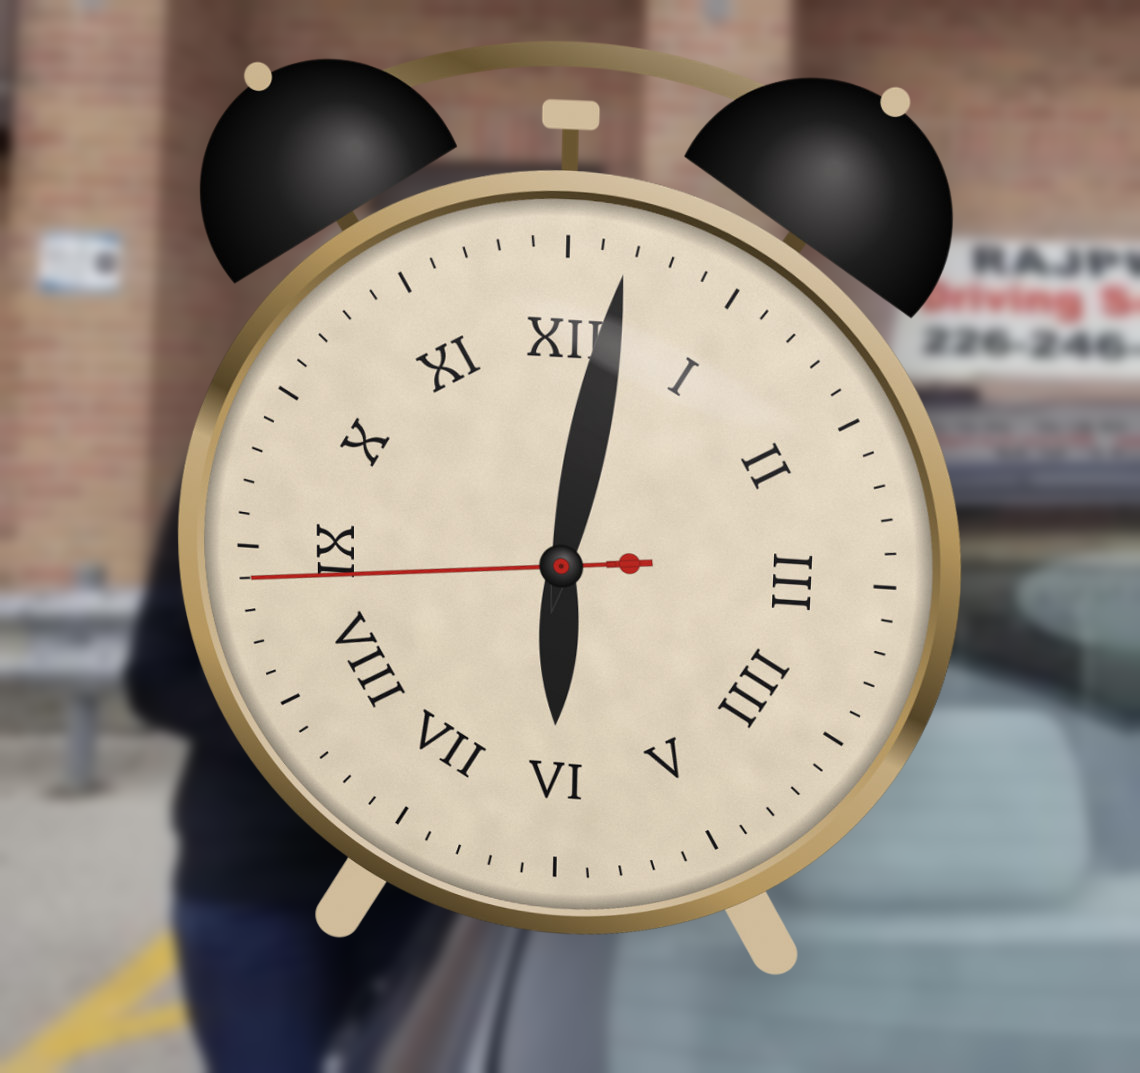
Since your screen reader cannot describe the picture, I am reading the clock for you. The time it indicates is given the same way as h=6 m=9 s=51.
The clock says h=6 m=1 s=44
